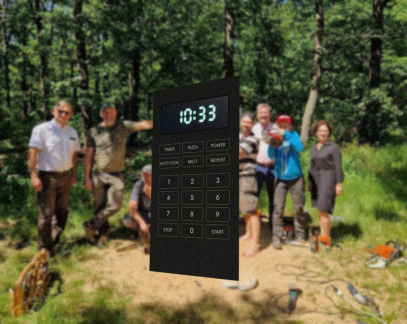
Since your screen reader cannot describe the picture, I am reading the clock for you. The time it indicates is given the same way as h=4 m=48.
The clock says h=10 m=33
